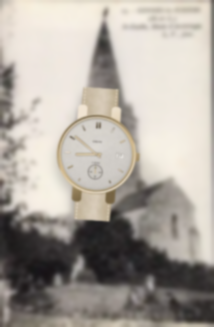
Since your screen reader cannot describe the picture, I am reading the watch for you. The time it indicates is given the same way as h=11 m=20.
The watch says h=8 m=51
